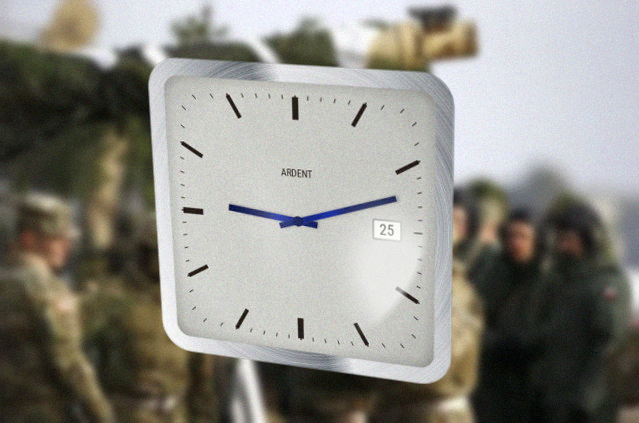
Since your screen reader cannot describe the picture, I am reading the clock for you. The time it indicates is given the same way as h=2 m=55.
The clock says h=9 m=12
